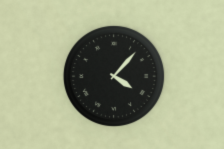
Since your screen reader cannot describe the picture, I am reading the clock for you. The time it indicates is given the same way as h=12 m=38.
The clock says h=4 m=7
